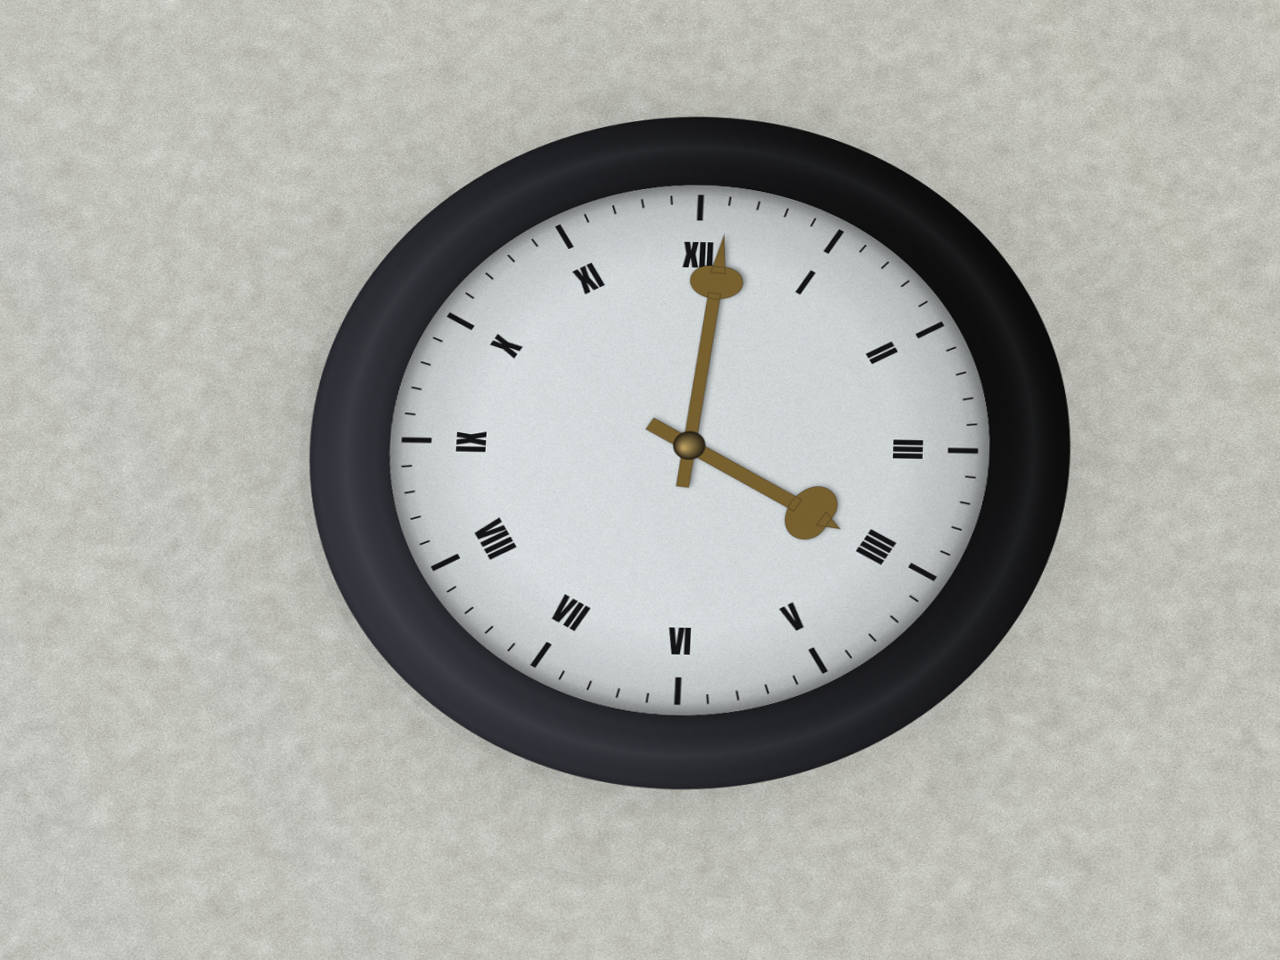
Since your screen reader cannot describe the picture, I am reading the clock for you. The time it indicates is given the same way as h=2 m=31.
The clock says h=4 m=1
